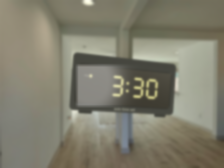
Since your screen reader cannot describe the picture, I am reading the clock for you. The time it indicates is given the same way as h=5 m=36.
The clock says h=3 m=30
